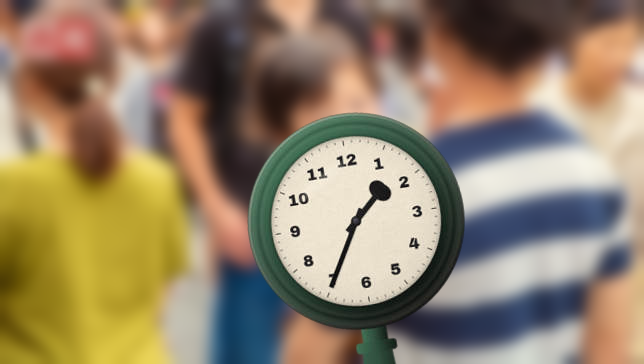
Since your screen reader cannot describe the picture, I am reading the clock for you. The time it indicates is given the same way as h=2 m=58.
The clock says h=1 m=35
